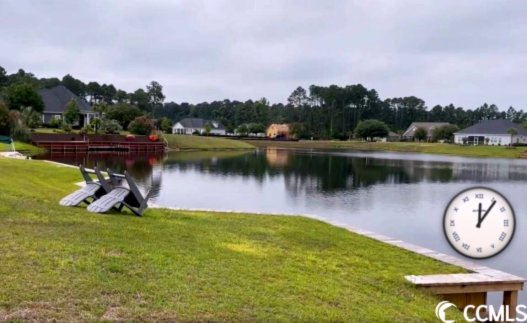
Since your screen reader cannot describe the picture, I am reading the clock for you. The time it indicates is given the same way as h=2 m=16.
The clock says h=12 m=6
